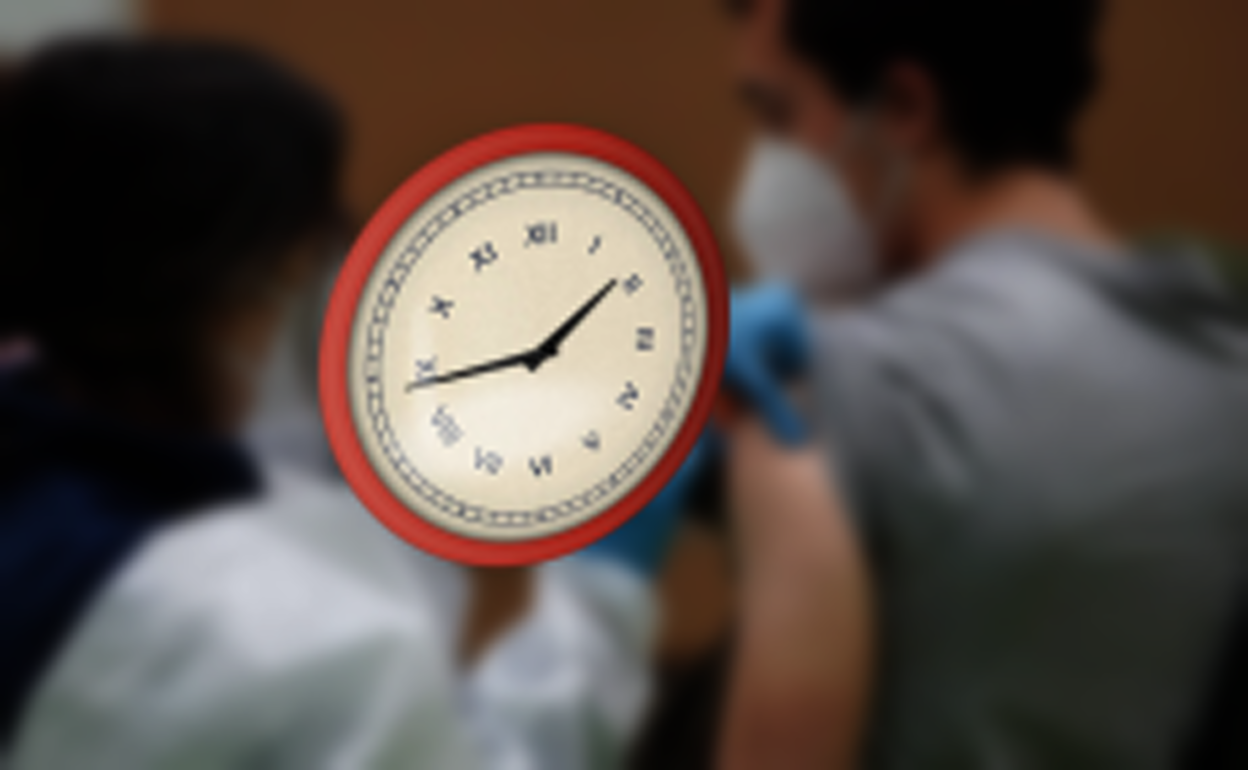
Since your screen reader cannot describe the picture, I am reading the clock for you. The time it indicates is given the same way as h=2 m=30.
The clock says h=1 m=44
